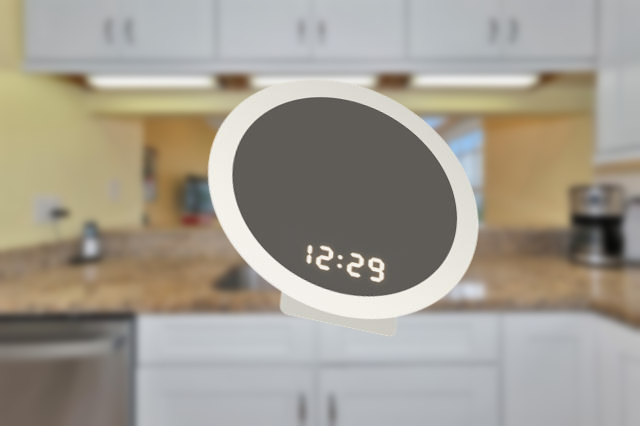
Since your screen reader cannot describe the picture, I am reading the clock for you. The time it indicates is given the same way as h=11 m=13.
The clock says h=12 m=29
